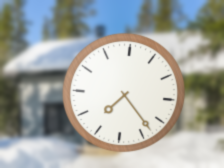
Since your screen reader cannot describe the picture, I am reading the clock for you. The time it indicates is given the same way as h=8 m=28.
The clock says h=7 m=23
